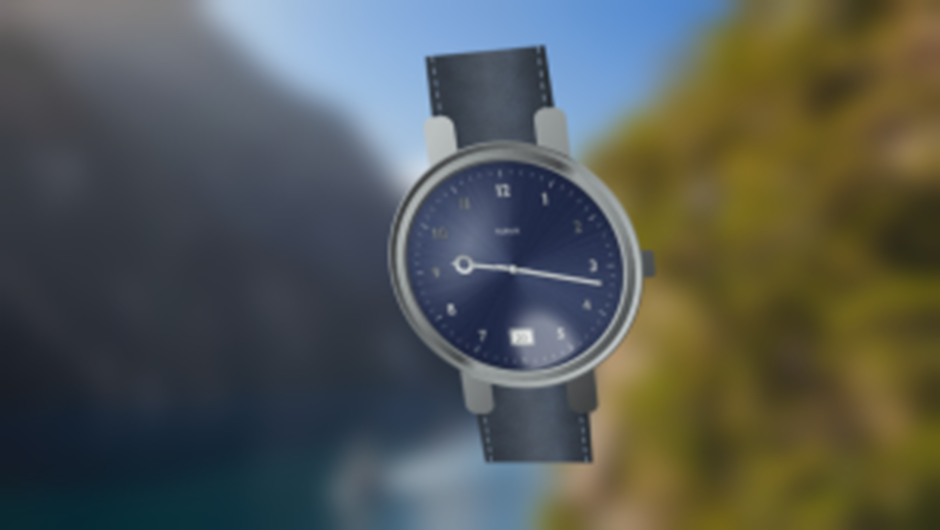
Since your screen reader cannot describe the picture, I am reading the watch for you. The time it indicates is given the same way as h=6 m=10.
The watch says h=9 m=17
